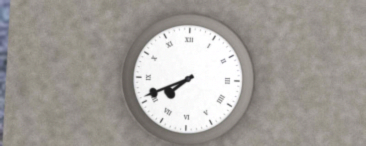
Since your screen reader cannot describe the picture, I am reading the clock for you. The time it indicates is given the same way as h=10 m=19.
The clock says h=7 m=41
